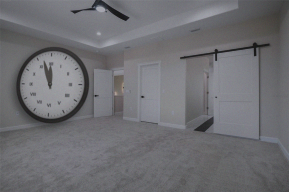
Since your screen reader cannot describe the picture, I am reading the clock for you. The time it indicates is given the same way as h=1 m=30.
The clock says h=11 m=57
